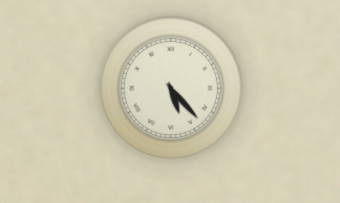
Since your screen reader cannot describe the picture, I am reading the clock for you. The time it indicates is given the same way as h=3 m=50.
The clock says h=5 m=23
